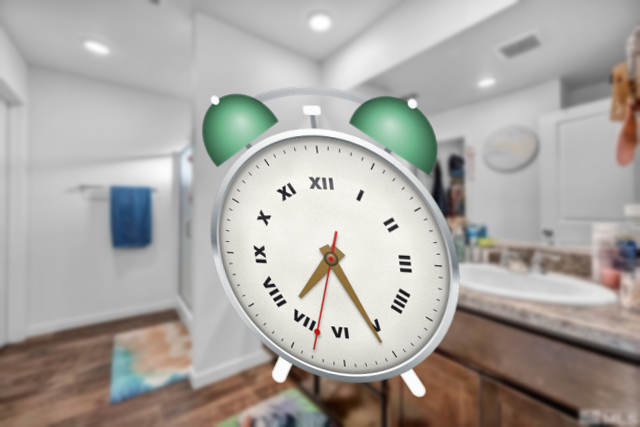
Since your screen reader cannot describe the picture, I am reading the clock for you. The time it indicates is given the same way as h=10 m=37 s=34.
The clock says h=7 m=25 s=33
